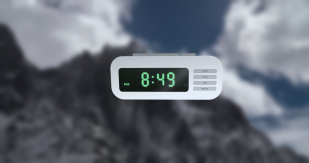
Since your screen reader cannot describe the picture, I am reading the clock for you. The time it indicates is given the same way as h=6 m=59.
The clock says h=8 m=49
